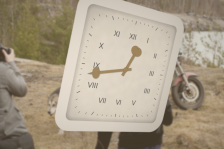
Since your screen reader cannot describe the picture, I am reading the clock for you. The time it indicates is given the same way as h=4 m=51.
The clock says h=12 m=43
